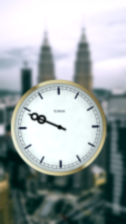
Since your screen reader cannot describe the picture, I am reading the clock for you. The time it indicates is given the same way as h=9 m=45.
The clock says h=9 m=49
